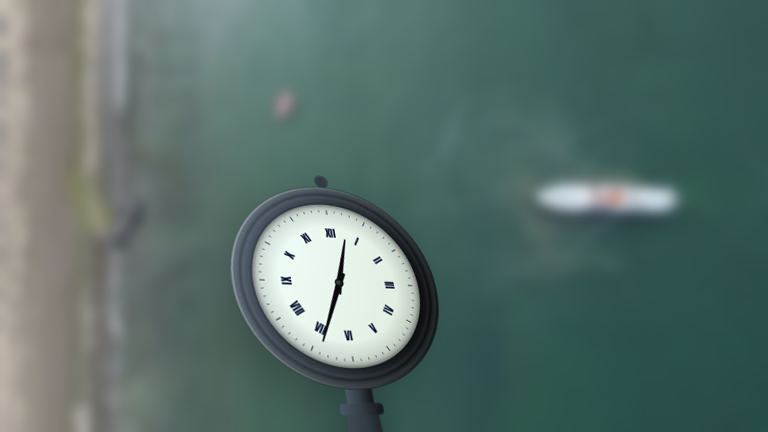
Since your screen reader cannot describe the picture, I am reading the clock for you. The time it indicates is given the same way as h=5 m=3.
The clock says h=12 m=34
